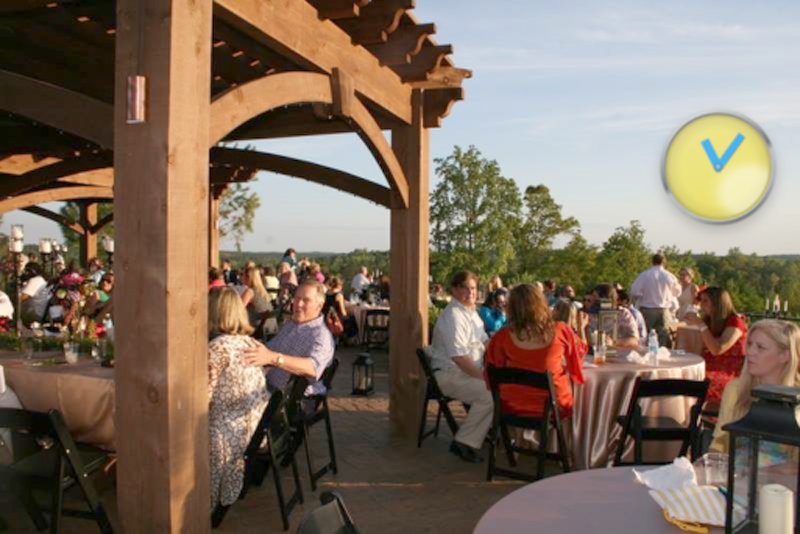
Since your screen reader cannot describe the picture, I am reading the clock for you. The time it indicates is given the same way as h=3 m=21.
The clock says h=11 m=6
